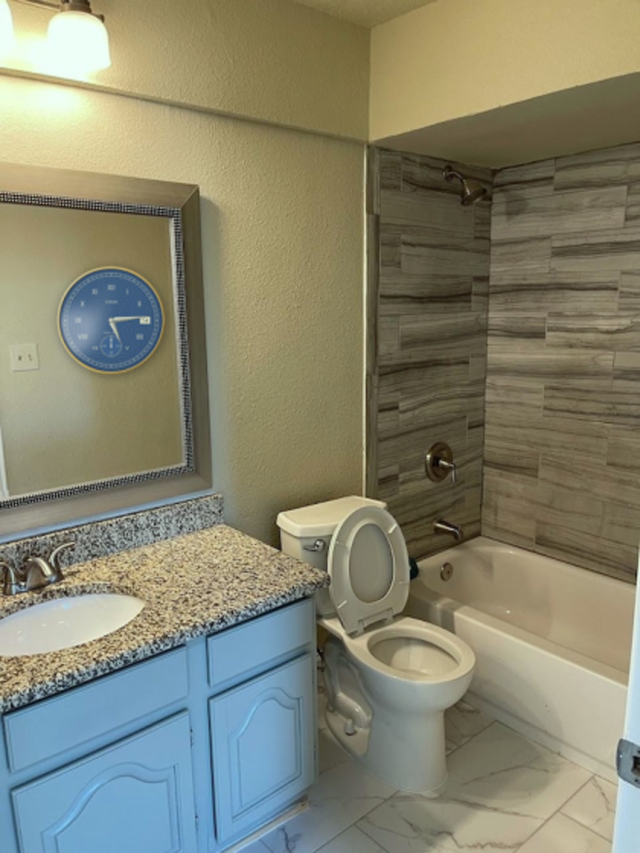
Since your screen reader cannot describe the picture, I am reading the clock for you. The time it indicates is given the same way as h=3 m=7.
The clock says h=5 m=14
